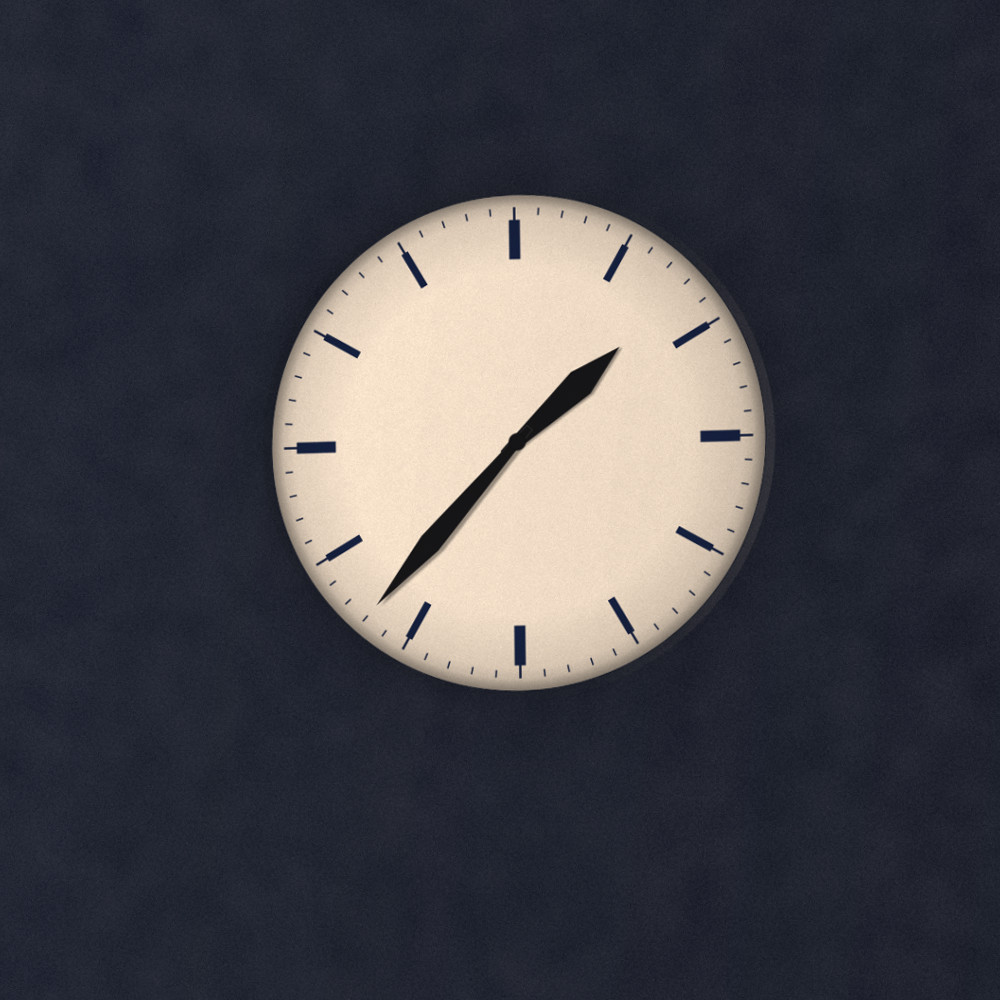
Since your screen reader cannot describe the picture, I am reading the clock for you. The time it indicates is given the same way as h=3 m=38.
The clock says h=1 m=37
